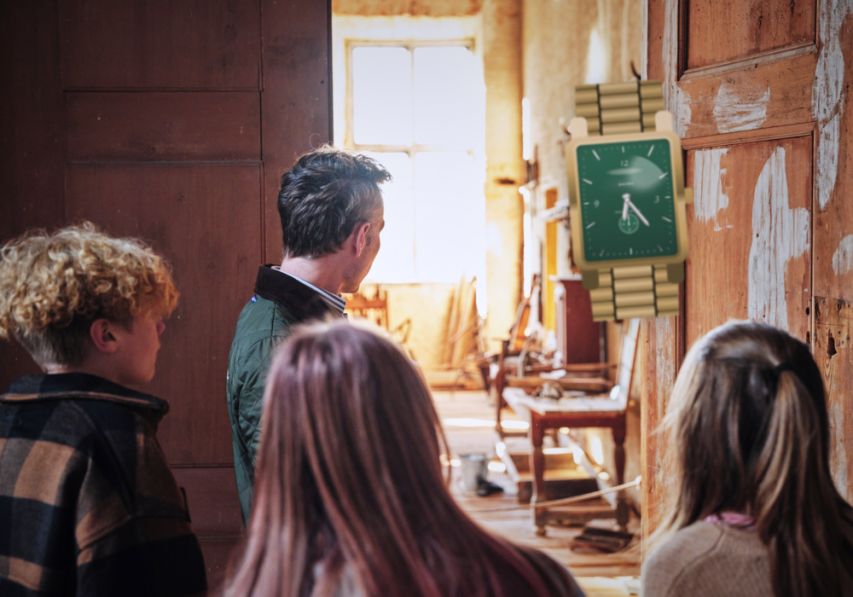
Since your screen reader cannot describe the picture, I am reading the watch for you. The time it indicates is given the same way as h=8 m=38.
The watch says h=6 m=24
